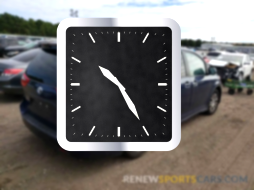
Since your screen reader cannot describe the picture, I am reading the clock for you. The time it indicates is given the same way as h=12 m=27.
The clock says h=10 m=25
